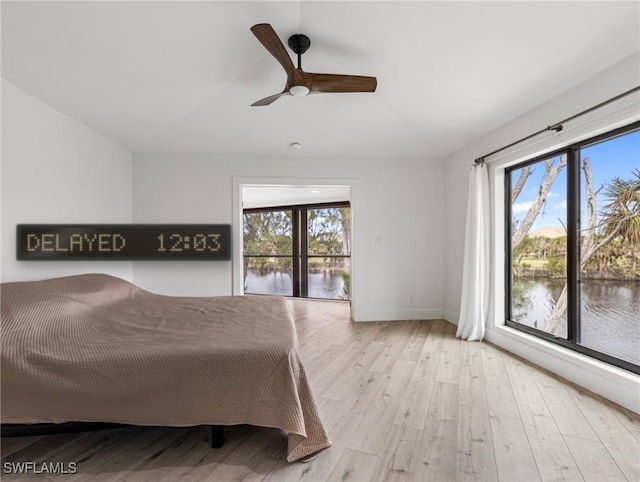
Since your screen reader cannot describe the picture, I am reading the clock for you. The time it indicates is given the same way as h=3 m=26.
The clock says h=12 m=3
